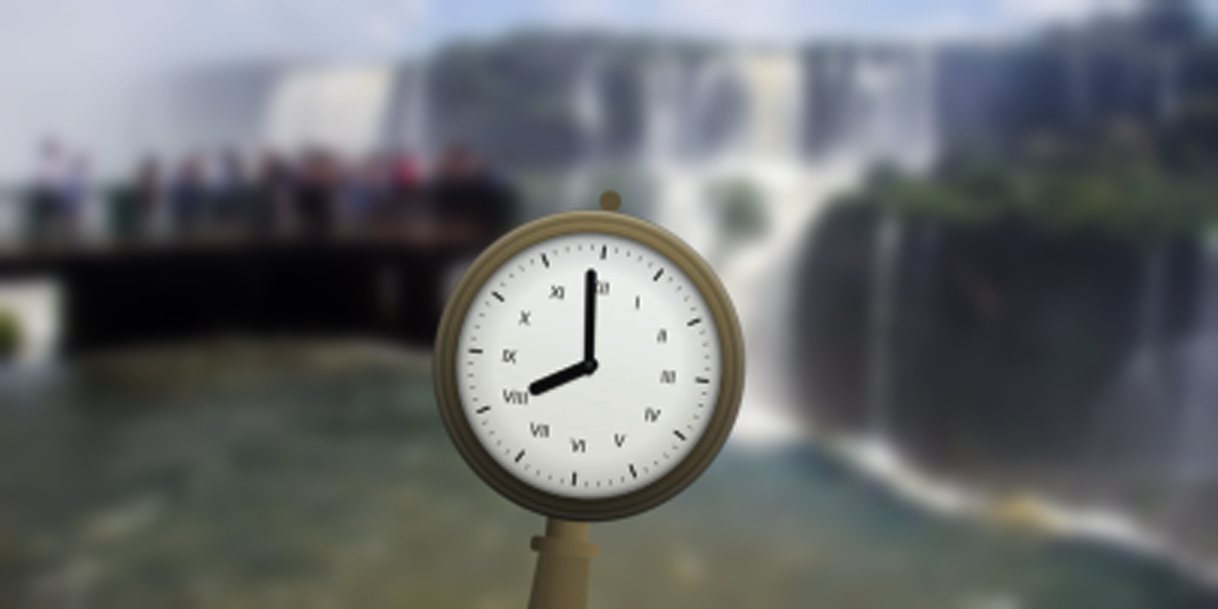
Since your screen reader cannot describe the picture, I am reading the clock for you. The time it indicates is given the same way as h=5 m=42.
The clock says h=7 m=59
